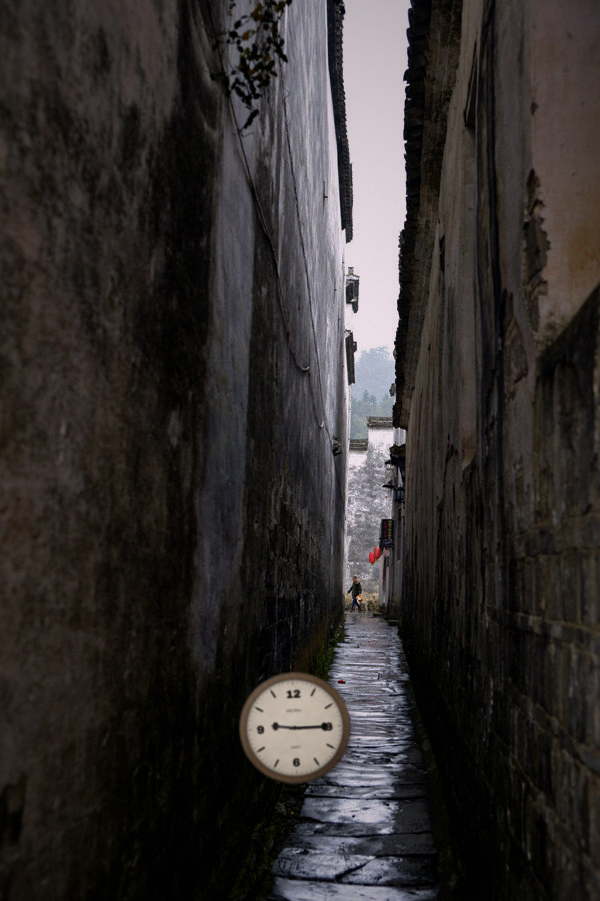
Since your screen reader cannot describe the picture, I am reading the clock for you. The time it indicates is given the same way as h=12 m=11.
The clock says h=9 m=15
